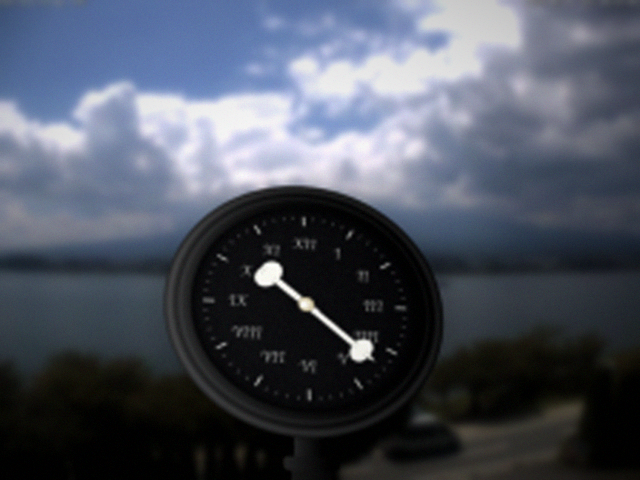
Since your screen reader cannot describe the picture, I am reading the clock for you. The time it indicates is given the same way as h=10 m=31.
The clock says h=10 m=22
